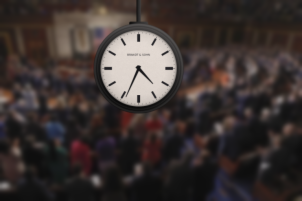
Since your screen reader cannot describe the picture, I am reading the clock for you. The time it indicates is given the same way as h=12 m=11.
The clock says h=4 m=34
